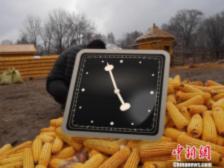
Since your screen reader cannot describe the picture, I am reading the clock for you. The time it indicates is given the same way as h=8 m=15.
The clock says h=4 m=56
